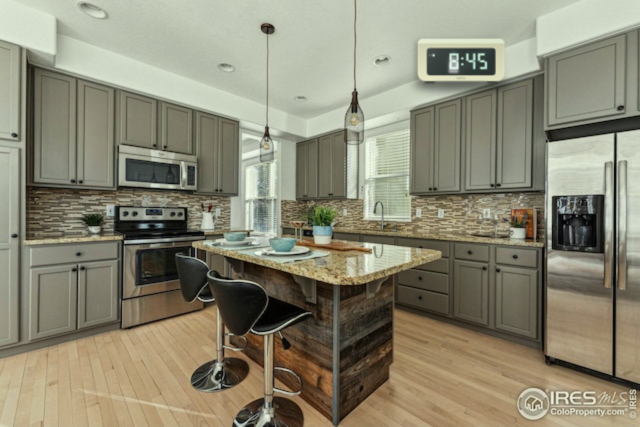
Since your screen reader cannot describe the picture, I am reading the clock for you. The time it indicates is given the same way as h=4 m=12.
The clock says h=8 m=45
